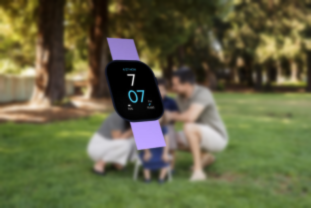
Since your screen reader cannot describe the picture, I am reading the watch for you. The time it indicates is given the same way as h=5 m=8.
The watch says h=7 m=7
